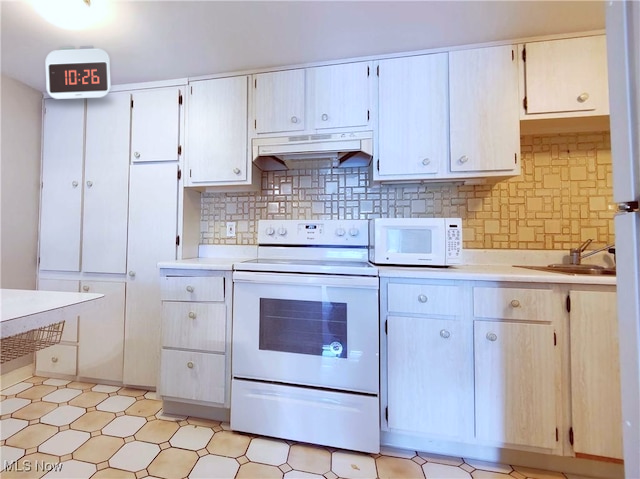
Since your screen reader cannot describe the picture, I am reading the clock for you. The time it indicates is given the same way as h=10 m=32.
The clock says h=10 m=26
